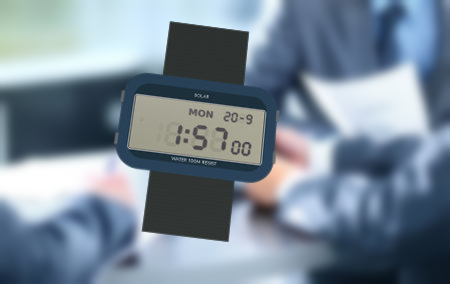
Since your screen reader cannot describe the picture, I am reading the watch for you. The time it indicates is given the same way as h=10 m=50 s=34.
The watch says h=1 m=57 s=0
